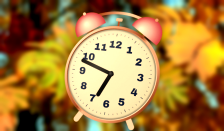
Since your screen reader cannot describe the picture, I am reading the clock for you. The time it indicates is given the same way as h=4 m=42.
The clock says h=6 m=48
